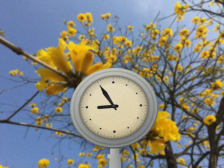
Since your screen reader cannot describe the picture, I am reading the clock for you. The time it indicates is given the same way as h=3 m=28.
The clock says h=8 m=55
